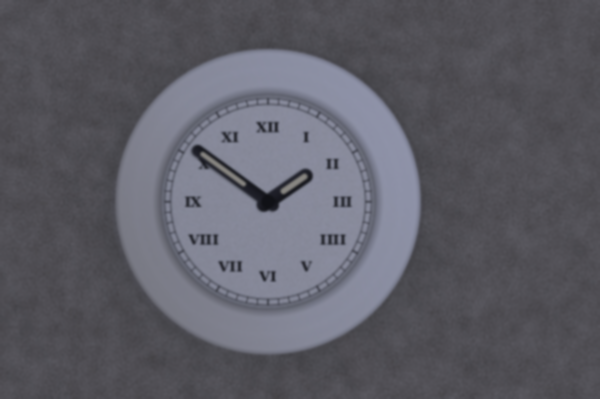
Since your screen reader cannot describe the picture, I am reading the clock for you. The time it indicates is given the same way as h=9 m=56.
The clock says h=1 m=51
